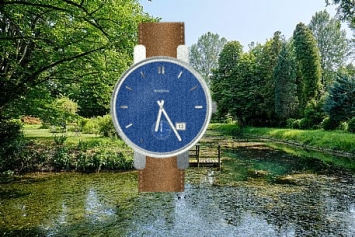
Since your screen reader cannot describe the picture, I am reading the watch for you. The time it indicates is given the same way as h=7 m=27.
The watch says h=6 m=25
